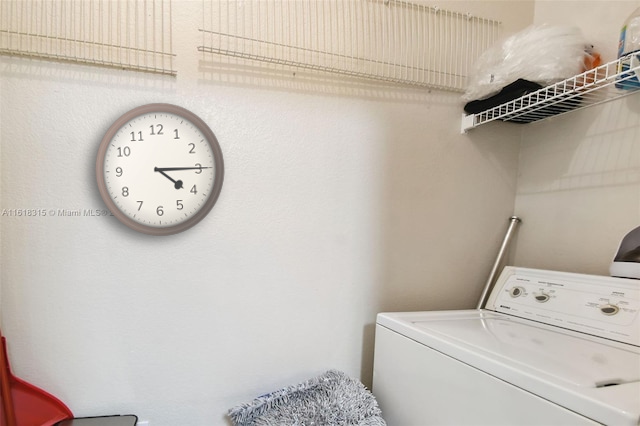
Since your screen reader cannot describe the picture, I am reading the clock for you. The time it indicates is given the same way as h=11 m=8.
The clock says h=4 m=15
